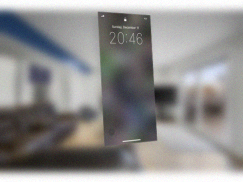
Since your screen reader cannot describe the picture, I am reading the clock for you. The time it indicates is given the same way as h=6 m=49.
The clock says h=20 m=46
